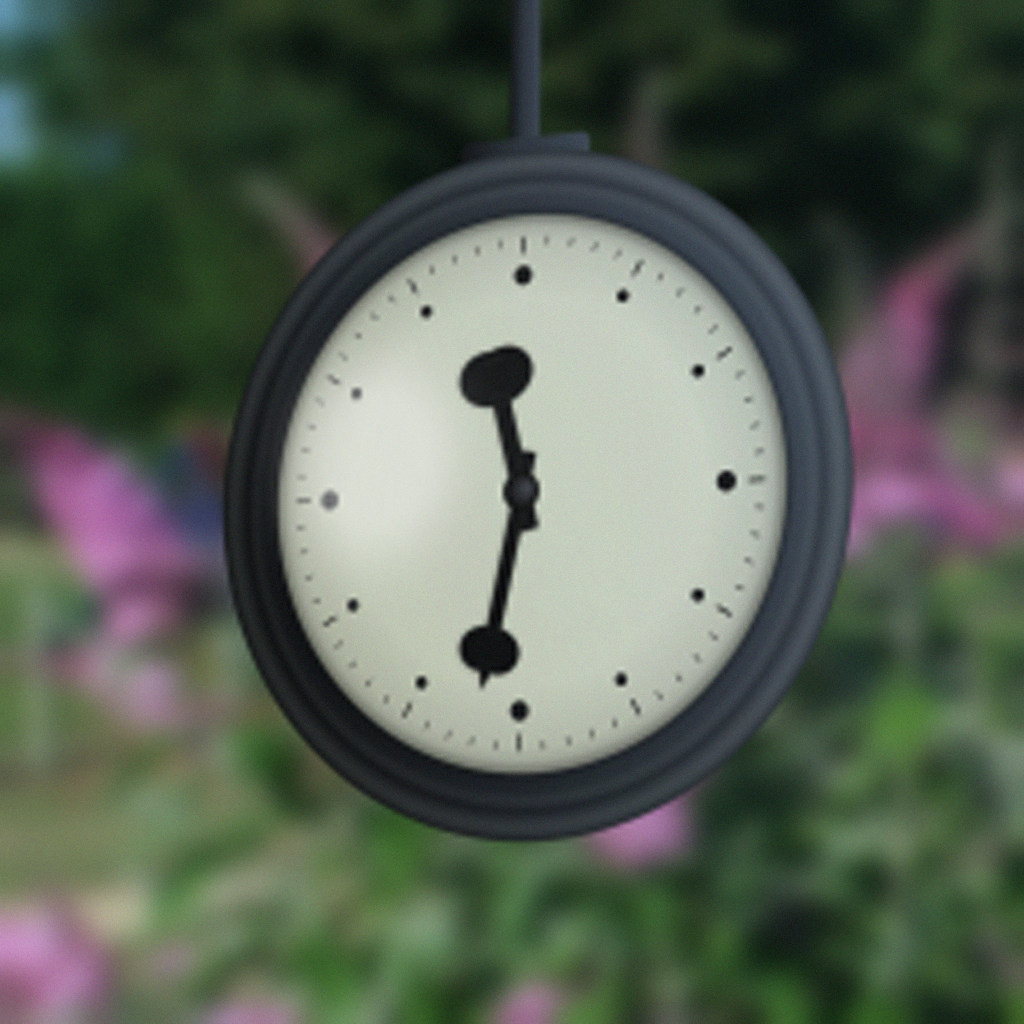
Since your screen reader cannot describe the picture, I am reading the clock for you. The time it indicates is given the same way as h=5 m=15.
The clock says h=11 m=32
